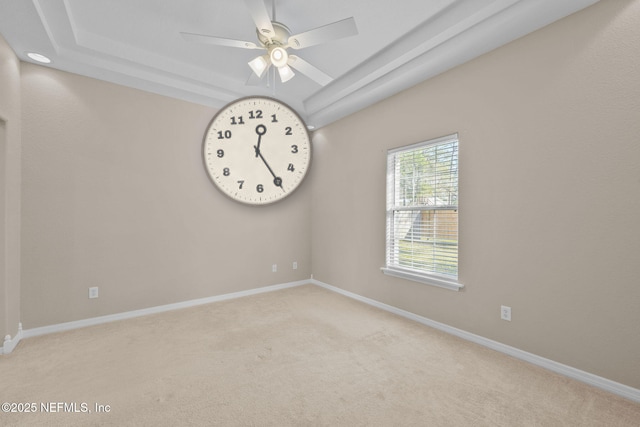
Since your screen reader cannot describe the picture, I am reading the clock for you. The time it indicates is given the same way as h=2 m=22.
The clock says h=12 m=25
